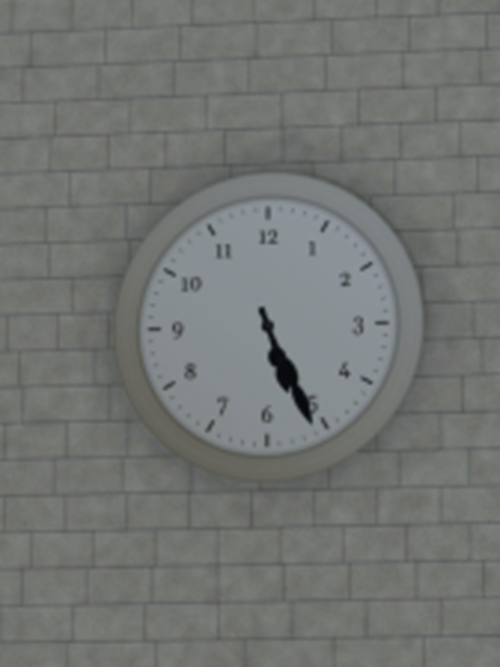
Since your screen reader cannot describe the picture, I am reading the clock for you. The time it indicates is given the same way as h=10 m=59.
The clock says h=5 m=26
